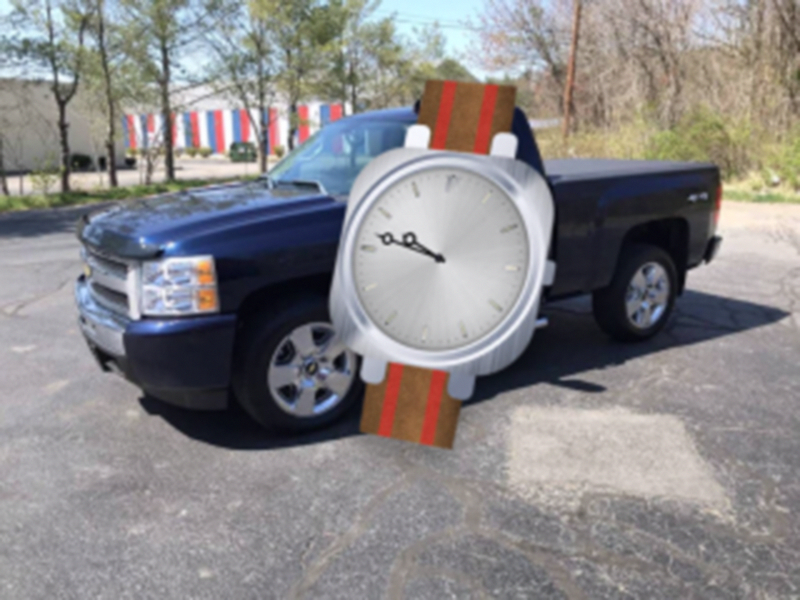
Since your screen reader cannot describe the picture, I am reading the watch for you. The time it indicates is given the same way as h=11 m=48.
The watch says h=9 m=47
